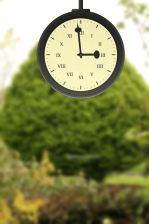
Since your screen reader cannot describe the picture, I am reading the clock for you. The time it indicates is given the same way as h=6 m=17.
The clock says h=2 m=59
